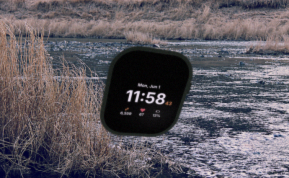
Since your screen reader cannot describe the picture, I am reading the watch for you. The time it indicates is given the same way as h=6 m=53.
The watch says h=11 m=58
